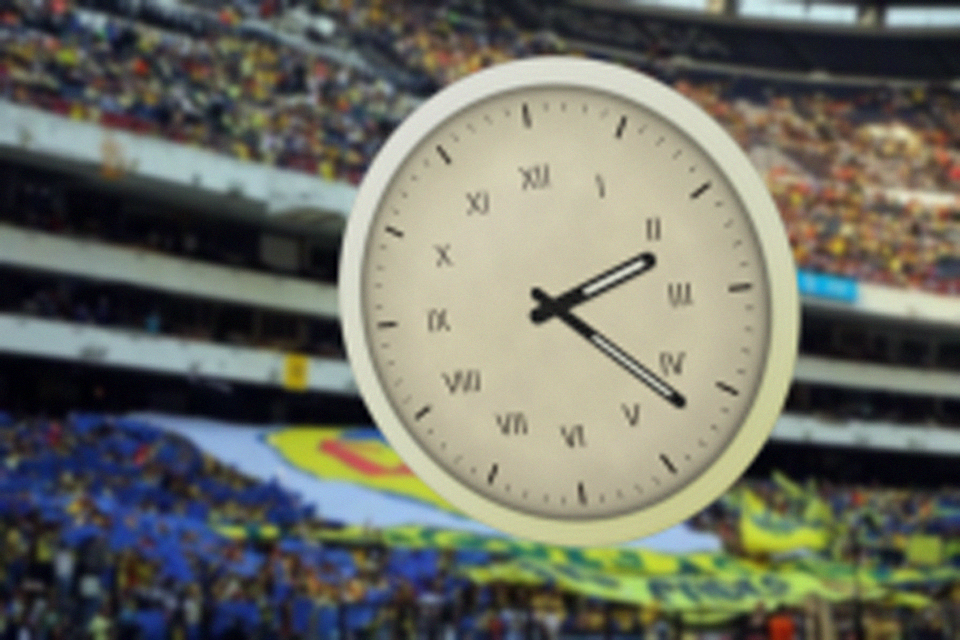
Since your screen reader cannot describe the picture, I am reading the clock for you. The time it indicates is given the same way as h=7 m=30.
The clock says h=2 m=22
